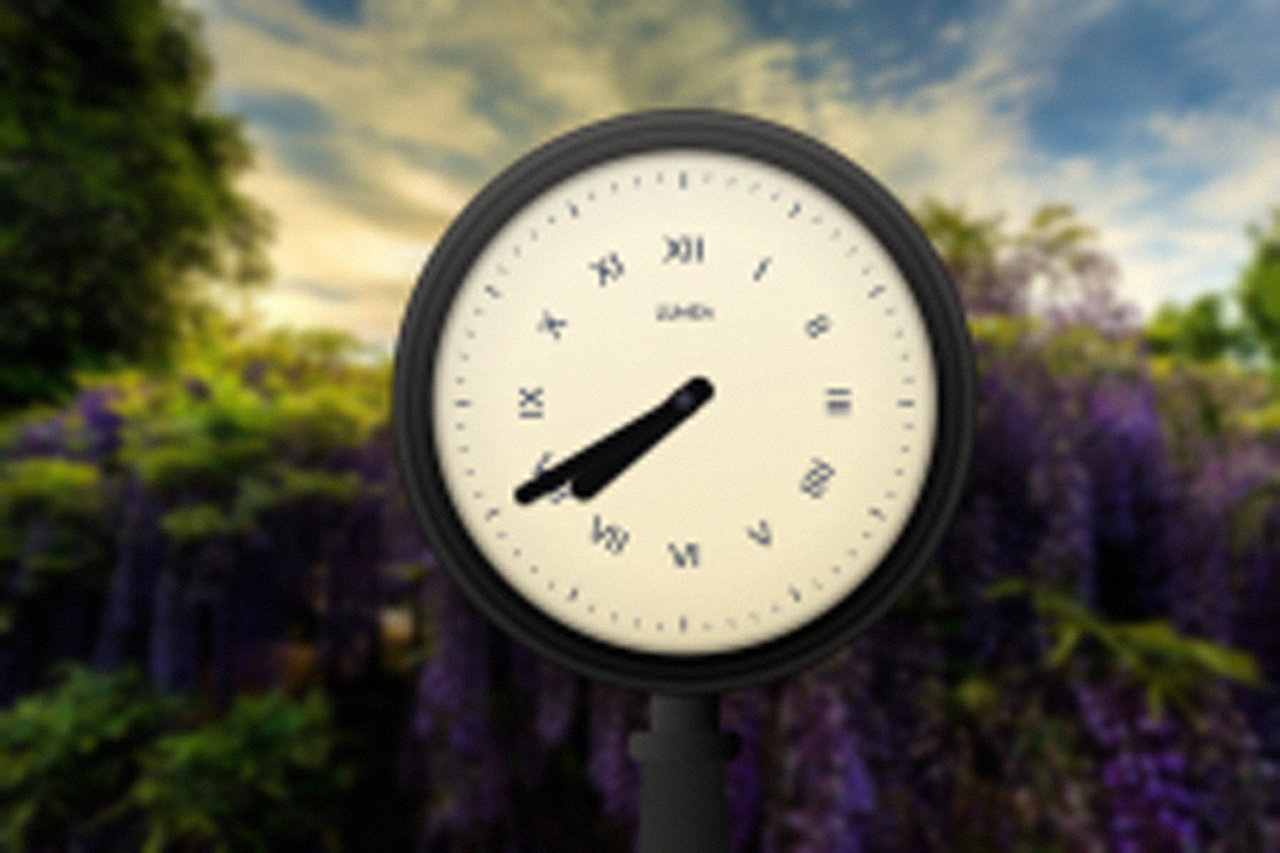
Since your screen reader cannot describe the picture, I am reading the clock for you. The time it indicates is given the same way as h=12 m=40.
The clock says h=7 m=40
